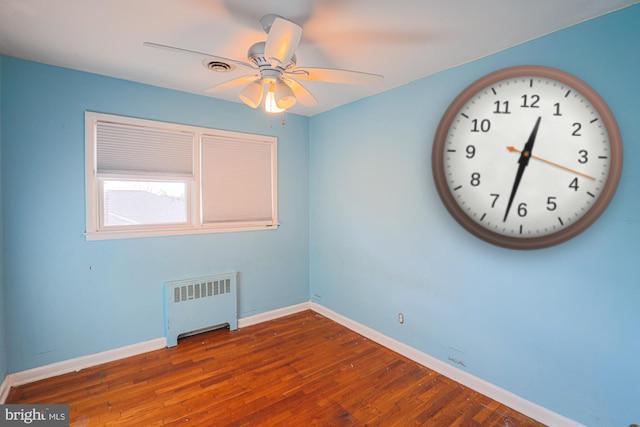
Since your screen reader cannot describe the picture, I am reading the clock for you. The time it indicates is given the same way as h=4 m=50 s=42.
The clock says h=12 m=32 s=18
